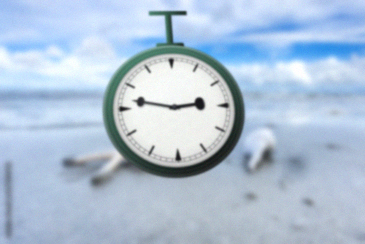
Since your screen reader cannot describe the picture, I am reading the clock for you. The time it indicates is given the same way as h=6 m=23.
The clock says h=2 m=47
